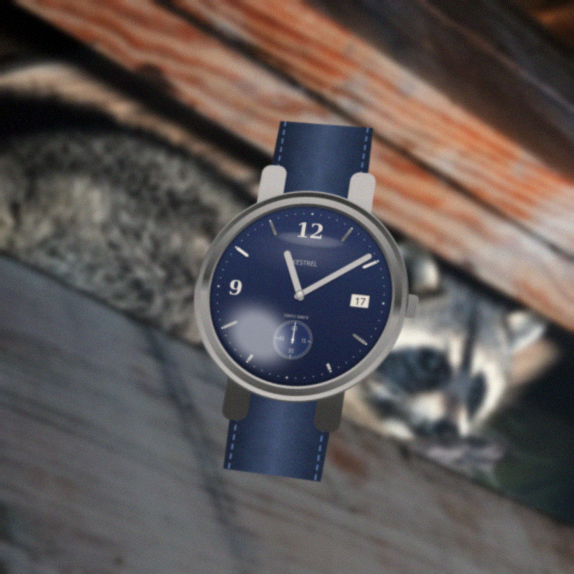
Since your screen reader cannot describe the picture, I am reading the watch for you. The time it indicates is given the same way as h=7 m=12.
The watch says h=11 m=9
